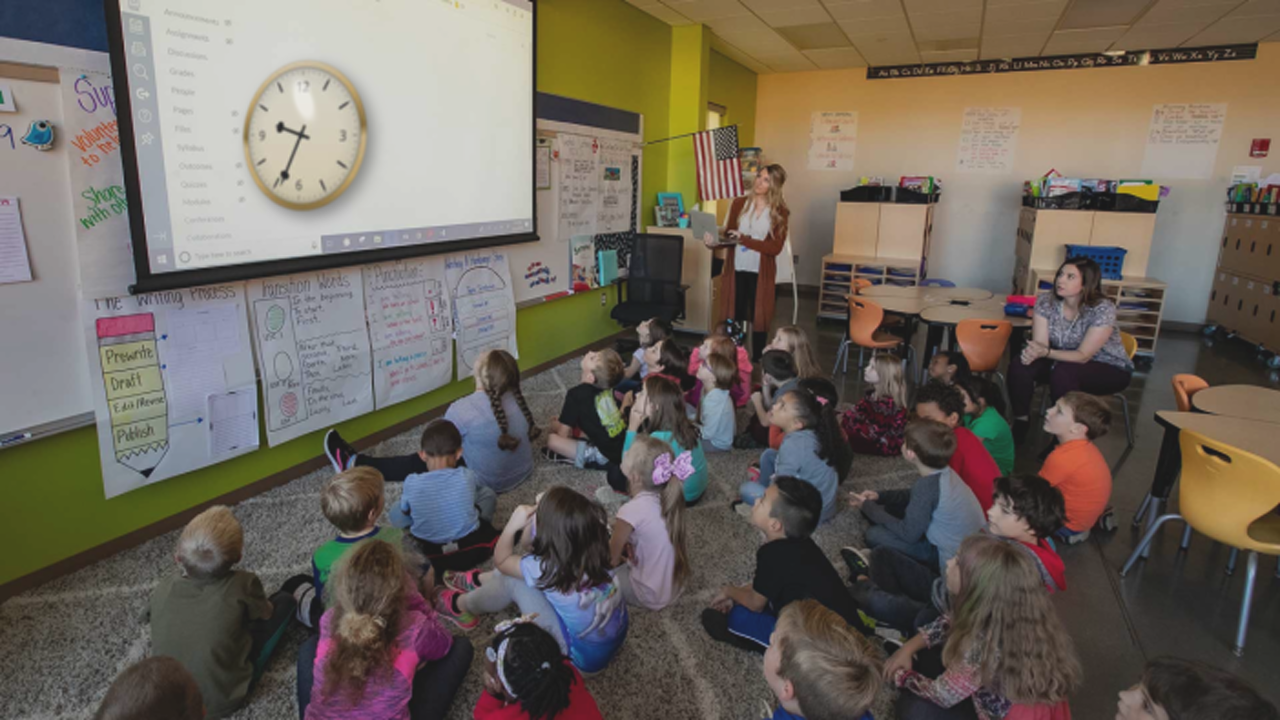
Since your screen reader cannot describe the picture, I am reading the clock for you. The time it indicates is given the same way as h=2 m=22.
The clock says h=9 m=34
